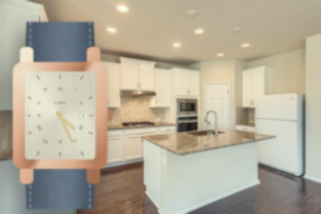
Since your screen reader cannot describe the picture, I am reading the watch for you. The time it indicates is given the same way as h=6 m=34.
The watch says h=4 m=26
